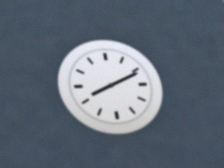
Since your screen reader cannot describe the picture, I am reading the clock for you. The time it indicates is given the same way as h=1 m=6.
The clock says h=8 m=11
